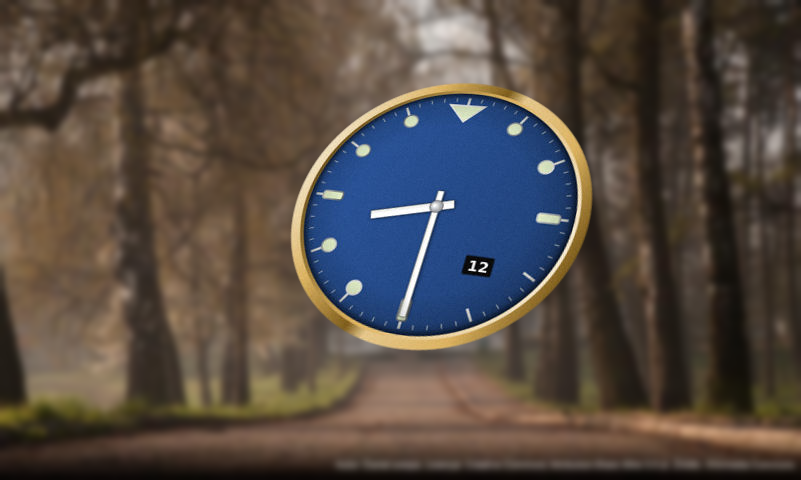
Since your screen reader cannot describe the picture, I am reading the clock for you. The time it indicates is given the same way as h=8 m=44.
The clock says h=8 m=30
